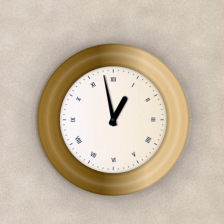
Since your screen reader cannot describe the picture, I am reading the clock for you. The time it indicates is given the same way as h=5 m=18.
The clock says h=12 m=58
